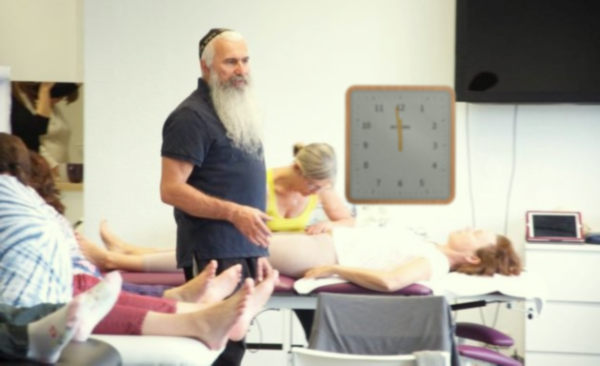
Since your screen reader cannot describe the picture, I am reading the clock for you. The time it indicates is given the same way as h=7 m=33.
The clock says h=11 m=59
